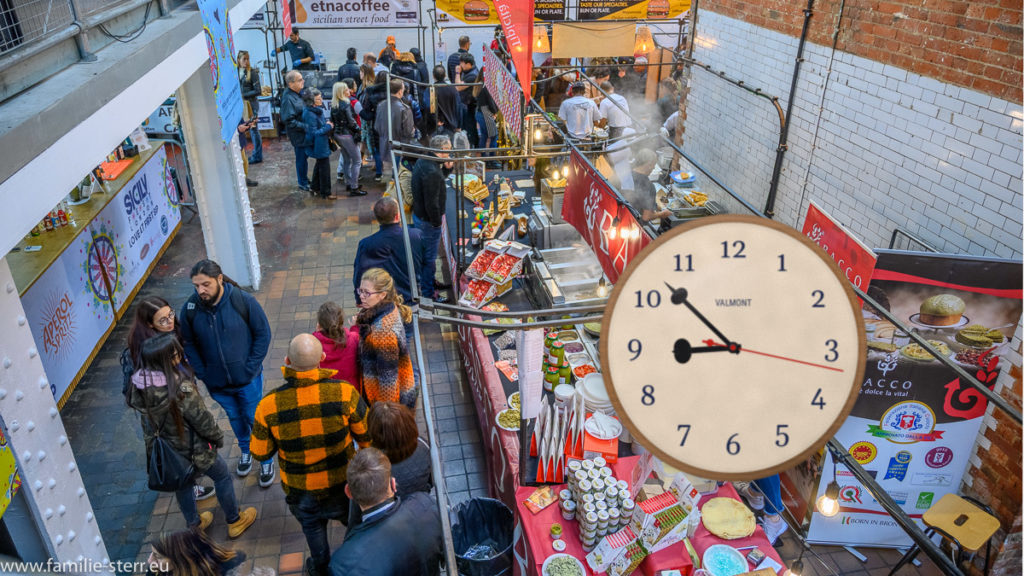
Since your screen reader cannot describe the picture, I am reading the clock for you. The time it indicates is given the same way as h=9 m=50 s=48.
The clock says h=8 m=52 s=17
